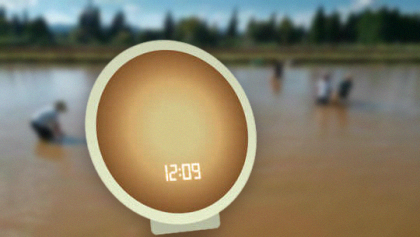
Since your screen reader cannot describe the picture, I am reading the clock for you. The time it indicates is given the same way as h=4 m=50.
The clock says h=12 m=9
